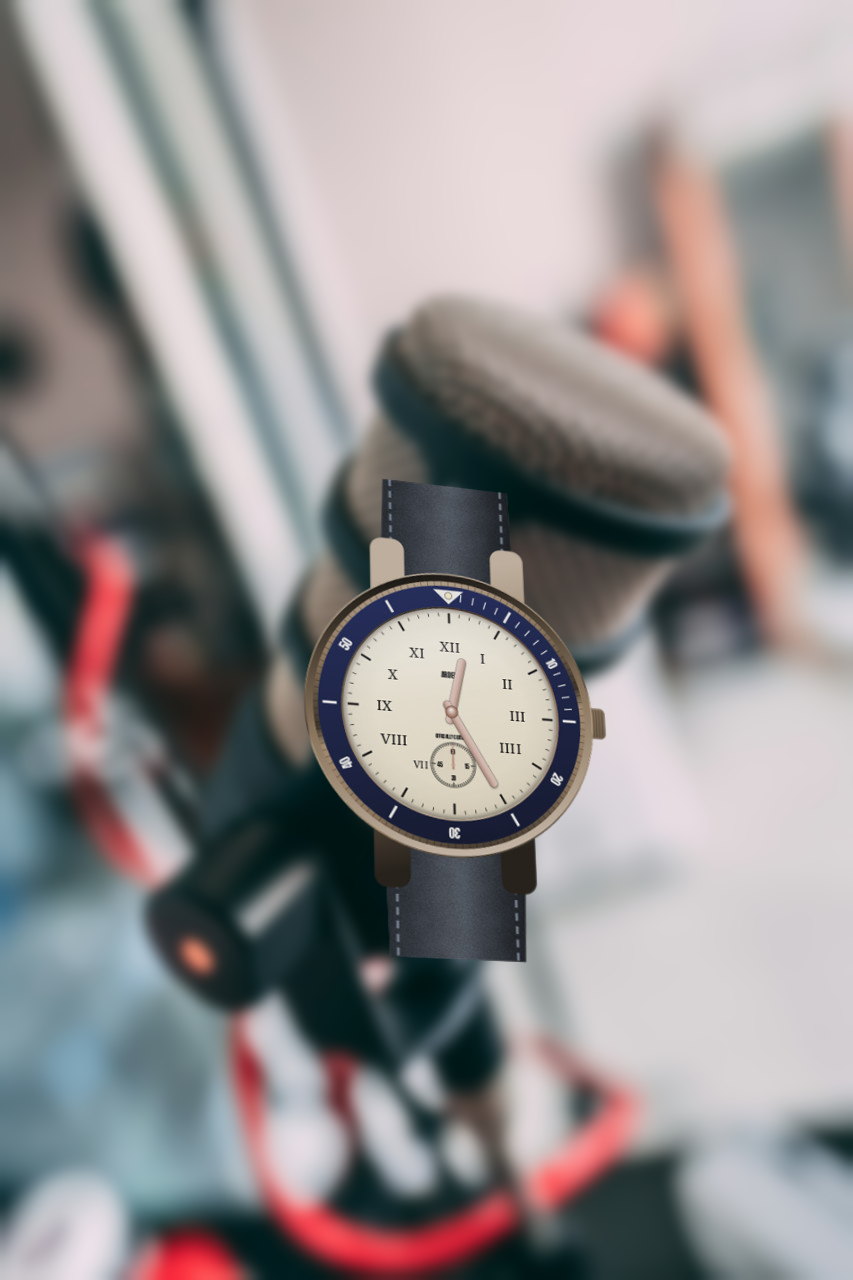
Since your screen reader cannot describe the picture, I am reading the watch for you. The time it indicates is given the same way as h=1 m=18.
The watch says h=12 m=25
